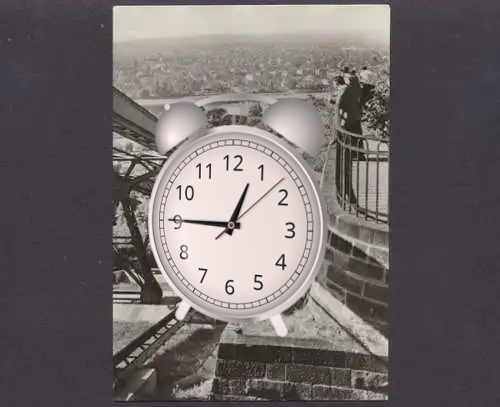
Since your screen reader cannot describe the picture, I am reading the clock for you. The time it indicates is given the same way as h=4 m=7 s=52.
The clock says h=12 m=45 s=8
